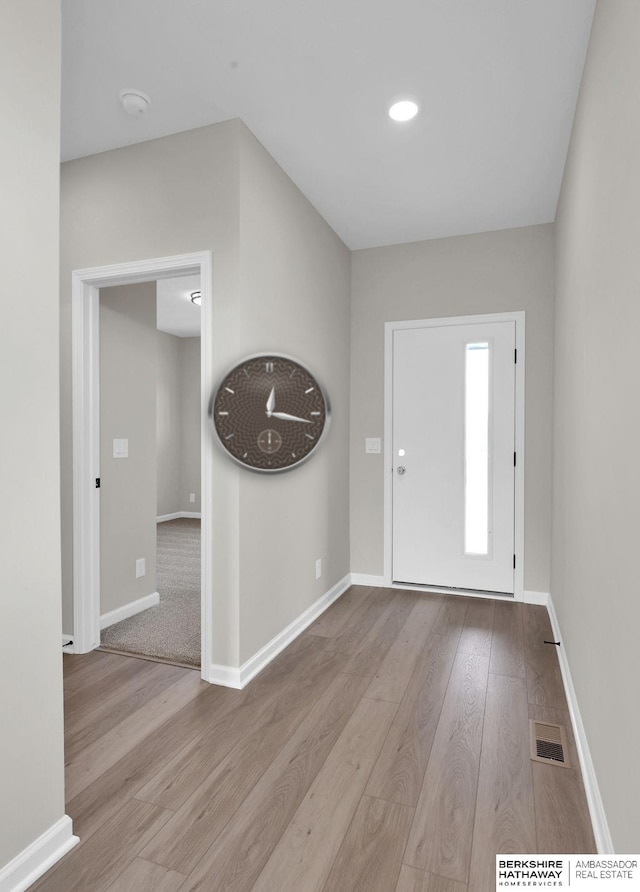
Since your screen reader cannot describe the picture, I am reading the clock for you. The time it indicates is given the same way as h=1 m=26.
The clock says h=12 m=17
